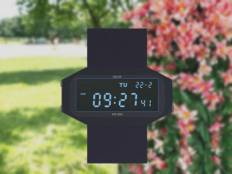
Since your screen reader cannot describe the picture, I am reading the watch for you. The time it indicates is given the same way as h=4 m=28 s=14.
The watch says h=9 m=27 s=41
